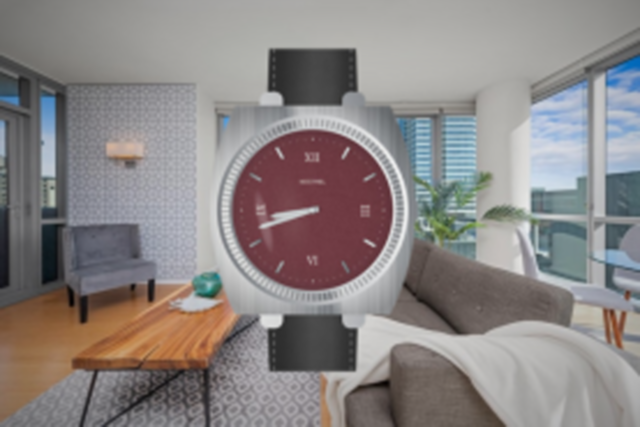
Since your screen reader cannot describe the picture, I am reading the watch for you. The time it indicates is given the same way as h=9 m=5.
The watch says h=8 m=42
